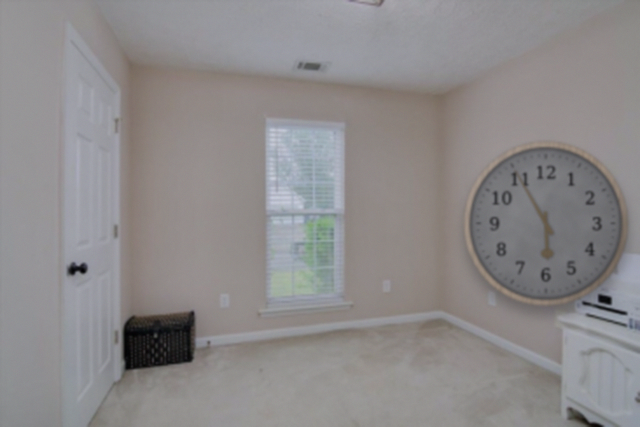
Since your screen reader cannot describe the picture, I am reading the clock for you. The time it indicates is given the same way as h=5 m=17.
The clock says h=5 m=55
